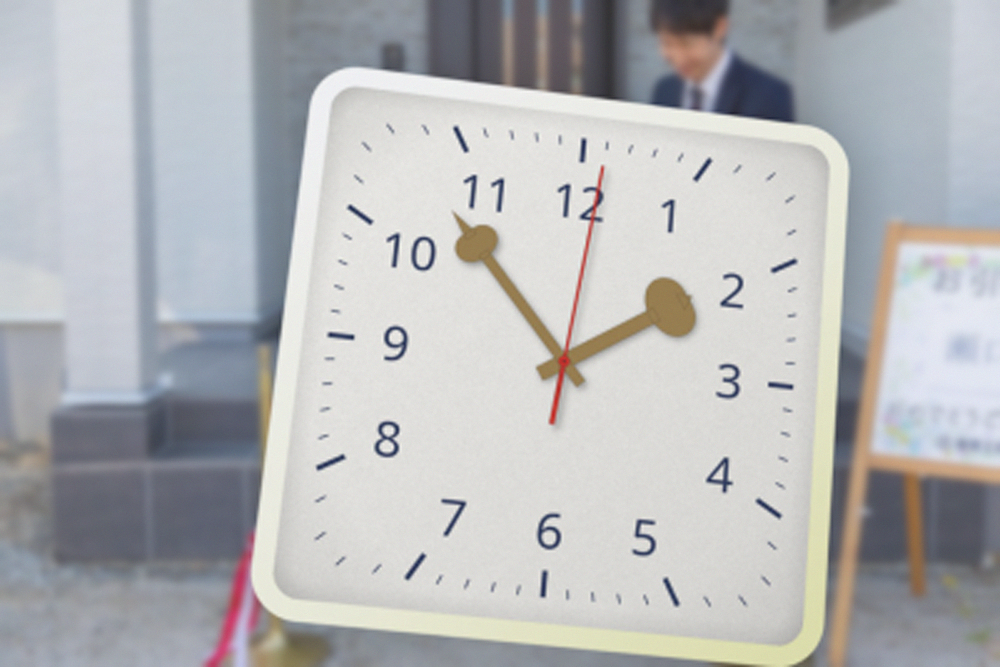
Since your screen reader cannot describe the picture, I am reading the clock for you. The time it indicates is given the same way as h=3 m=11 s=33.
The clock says h=1 m=53 s=1
